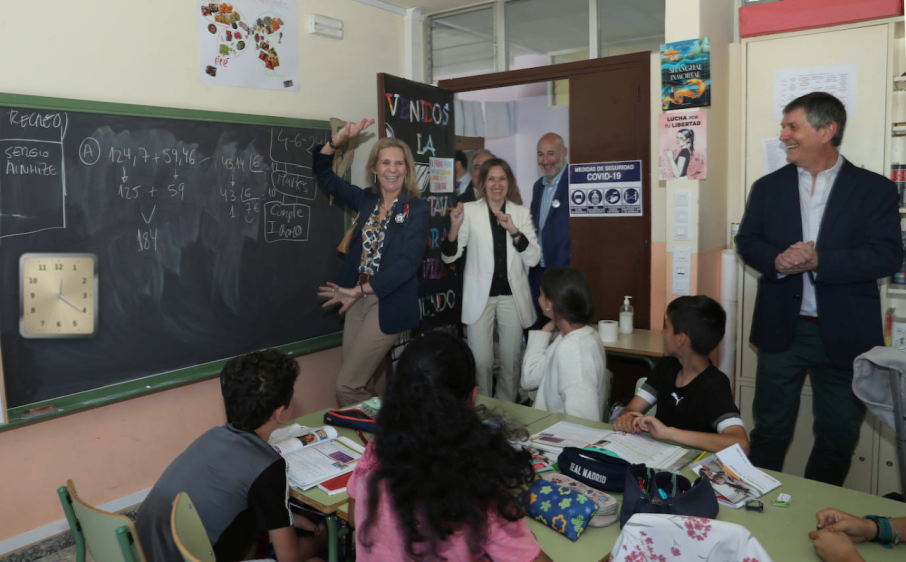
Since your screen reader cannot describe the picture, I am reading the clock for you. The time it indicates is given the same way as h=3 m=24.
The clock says h=12 m=21
